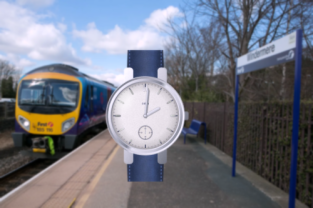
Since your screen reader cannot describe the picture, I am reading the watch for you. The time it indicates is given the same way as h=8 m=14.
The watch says h=2 m=1
